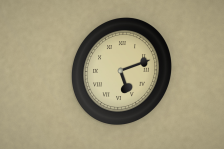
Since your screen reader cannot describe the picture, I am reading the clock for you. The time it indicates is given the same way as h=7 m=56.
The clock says h=5 m=12
